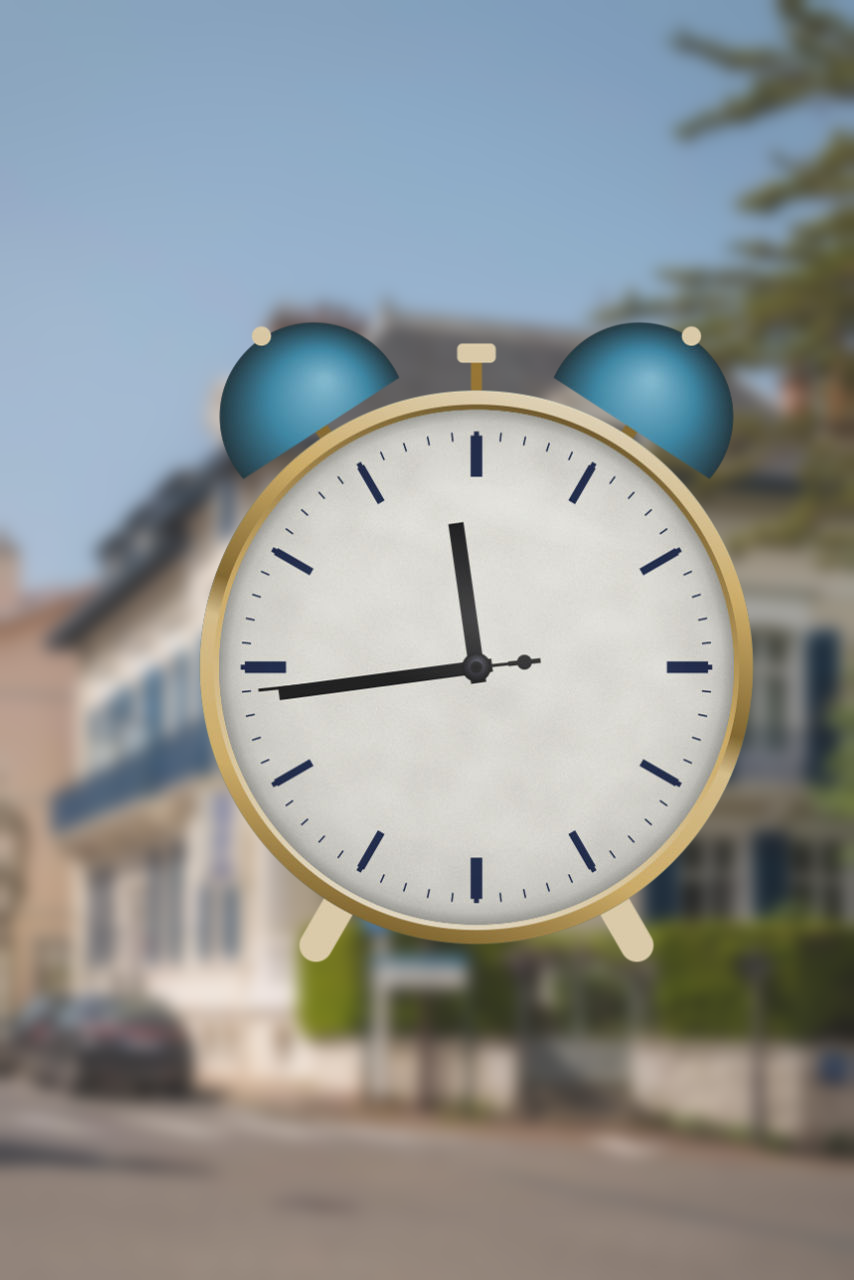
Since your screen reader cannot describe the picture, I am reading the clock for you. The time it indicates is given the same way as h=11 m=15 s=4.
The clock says h=11 m=43 s=44
